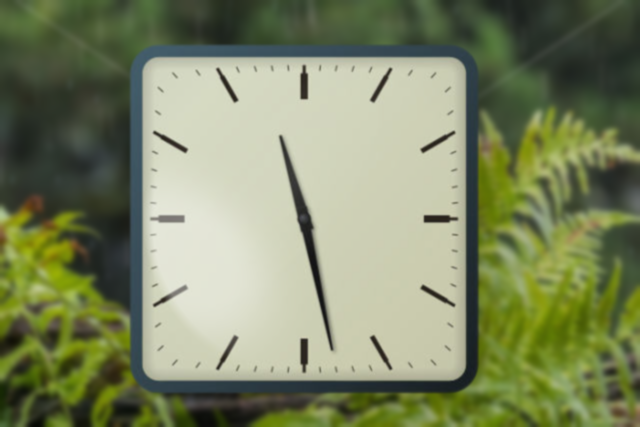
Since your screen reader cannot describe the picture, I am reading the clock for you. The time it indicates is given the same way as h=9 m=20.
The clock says h=11 m=28
